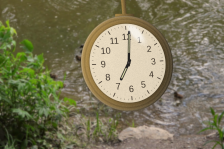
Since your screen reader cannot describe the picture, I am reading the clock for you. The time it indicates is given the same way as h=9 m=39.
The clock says h=7 m=1
